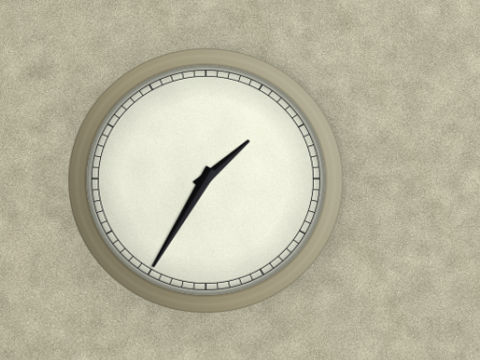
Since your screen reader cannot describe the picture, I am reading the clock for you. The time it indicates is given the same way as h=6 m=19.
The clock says h=1 m=35
